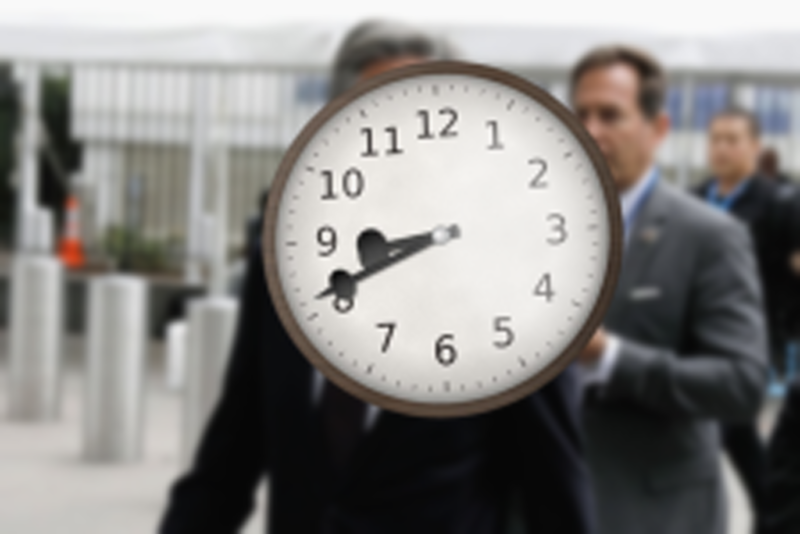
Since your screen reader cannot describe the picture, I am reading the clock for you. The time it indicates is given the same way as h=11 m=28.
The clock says h=8 m=41
